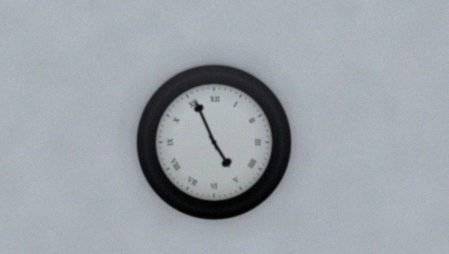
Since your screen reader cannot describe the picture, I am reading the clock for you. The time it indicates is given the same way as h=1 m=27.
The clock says h=4 m=56
